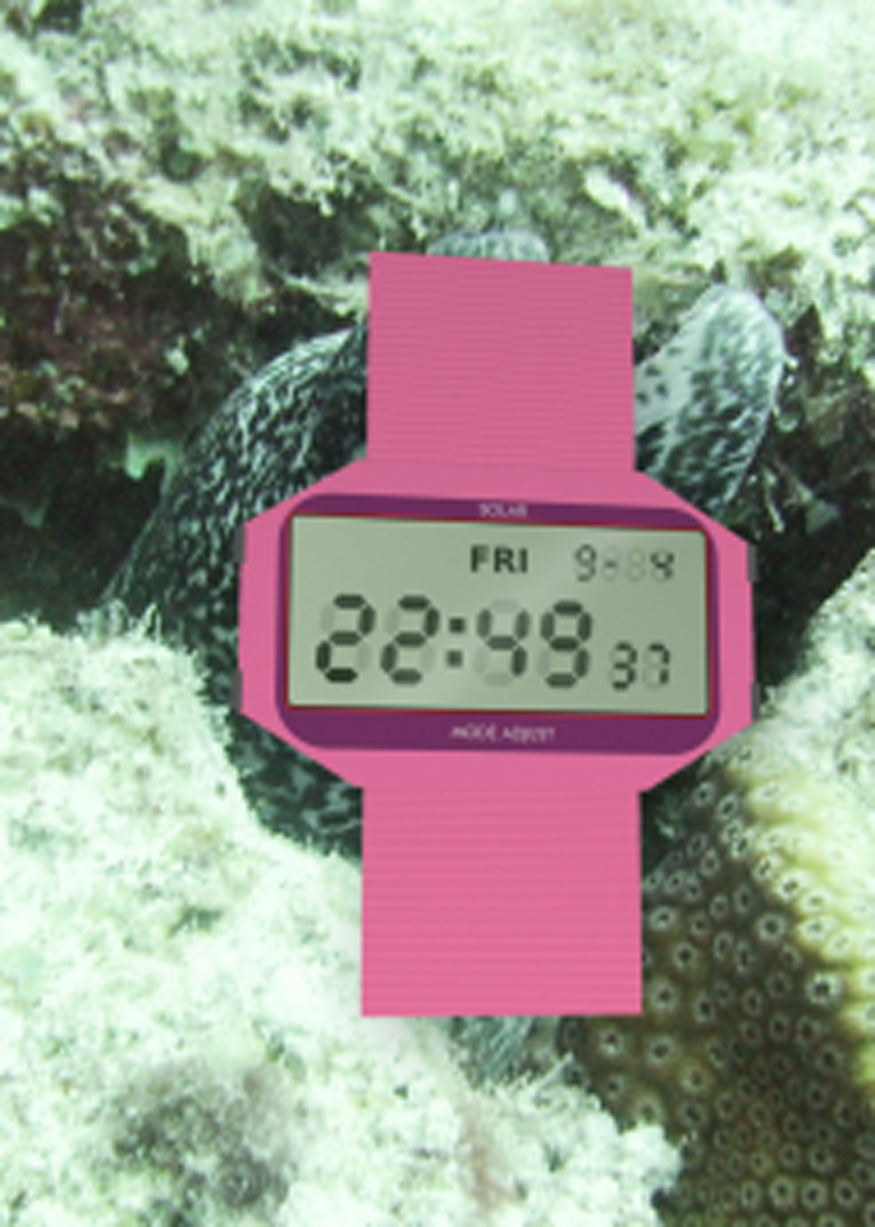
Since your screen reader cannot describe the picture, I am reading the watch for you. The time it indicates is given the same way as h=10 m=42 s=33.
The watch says h=22 m=49 s=37
